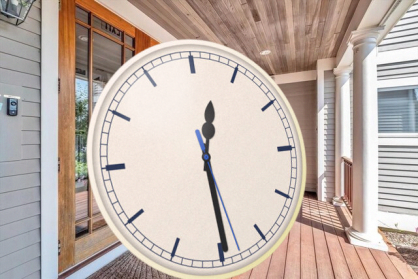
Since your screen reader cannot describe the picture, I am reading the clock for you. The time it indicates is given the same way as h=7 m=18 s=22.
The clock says h=12 m=29 s=28
